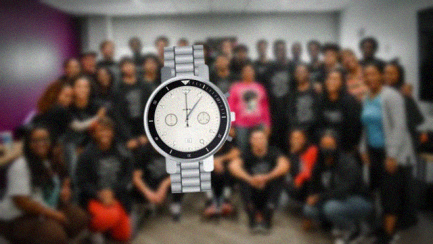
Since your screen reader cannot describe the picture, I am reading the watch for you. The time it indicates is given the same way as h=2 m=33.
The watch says h=1 m=6
